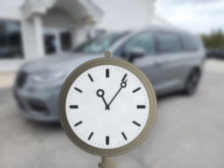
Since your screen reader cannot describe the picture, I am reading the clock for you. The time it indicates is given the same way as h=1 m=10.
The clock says h=11 m=6
